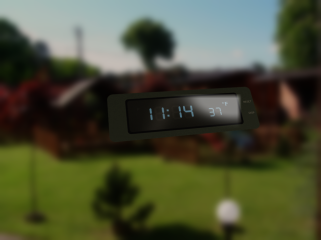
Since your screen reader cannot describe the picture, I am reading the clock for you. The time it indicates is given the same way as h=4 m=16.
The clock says h=11 m=14
